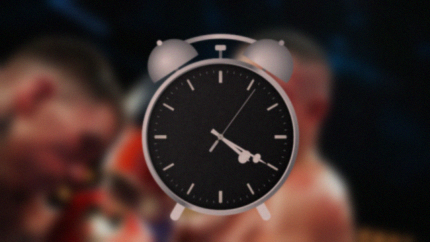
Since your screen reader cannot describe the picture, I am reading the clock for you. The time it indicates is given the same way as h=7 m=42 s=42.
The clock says h=4 m=20 s=6
